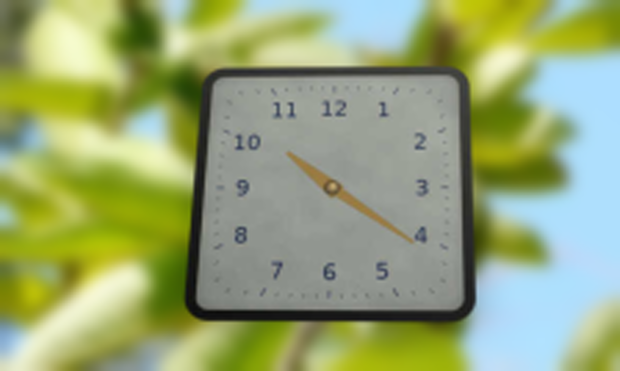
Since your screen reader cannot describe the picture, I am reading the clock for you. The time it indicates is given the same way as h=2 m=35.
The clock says h=10 m=21
